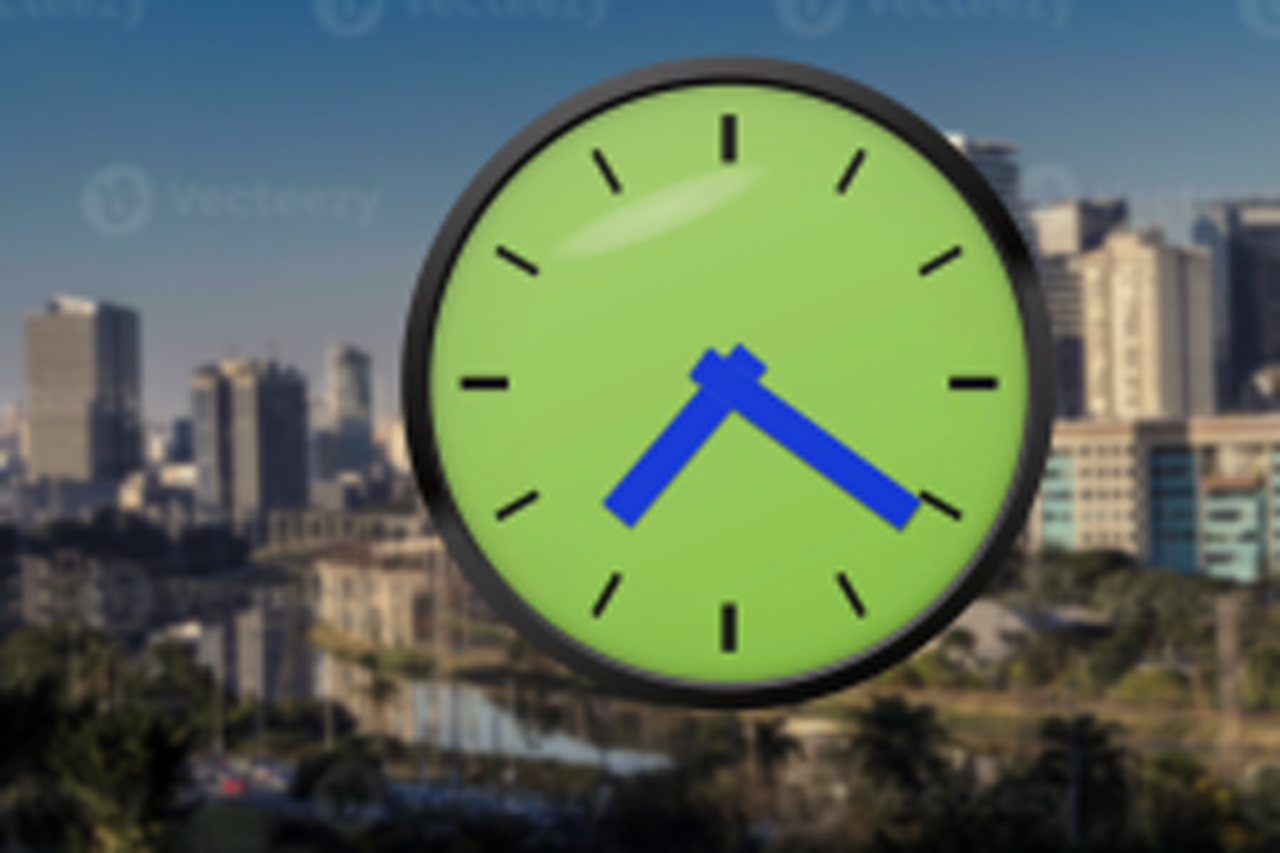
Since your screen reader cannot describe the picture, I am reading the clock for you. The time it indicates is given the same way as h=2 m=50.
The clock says h=7 m=21
